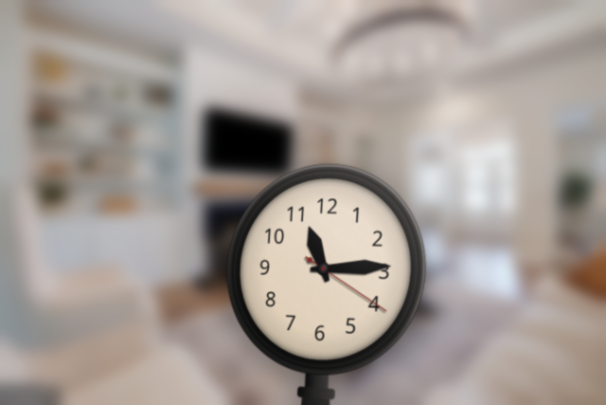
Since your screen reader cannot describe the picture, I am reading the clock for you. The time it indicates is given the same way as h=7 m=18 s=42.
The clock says h=11 m=14 s=20
